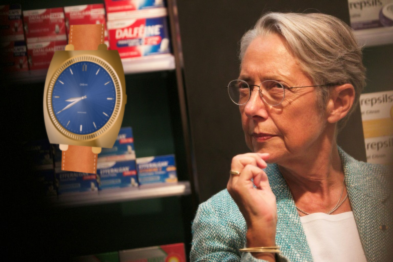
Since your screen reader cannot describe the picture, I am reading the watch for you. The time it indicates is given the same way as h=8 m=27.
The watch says h=8 m=40
